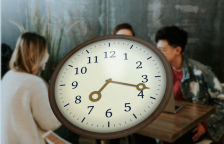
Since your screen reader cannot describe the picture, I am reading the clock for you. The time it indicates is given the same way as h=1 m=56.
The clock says h=7 m=18
